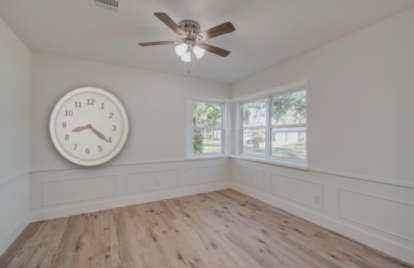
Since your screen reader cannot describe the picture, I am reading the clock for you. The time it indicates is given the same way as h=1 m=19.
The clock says h=8 m=21
